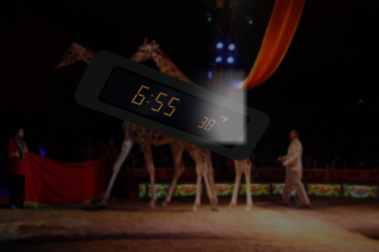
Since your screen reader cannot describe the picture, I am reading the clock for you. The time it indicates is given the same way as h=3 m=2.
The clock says h=6 m=55
